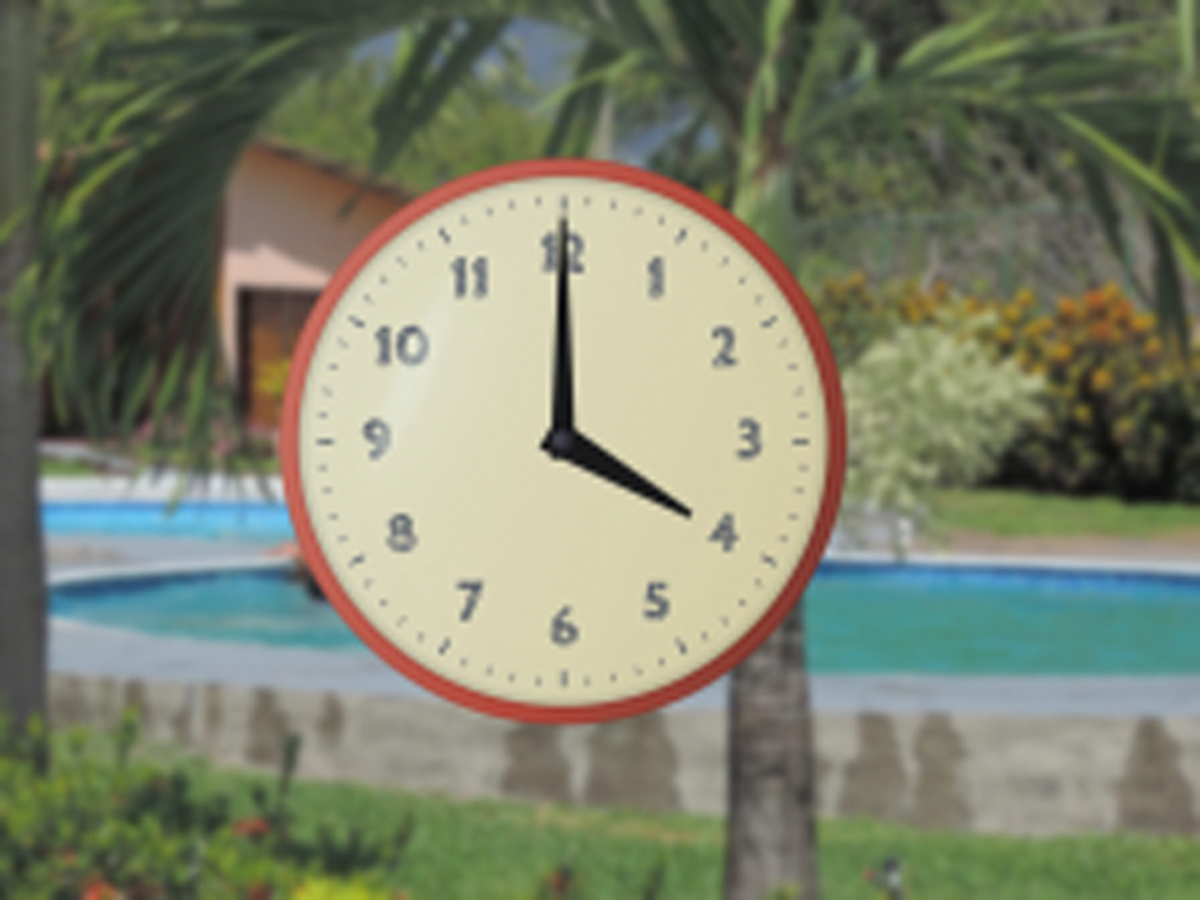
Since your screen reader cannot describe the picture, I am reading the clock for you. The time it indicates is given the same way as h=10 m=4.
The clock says h=4 m=0
